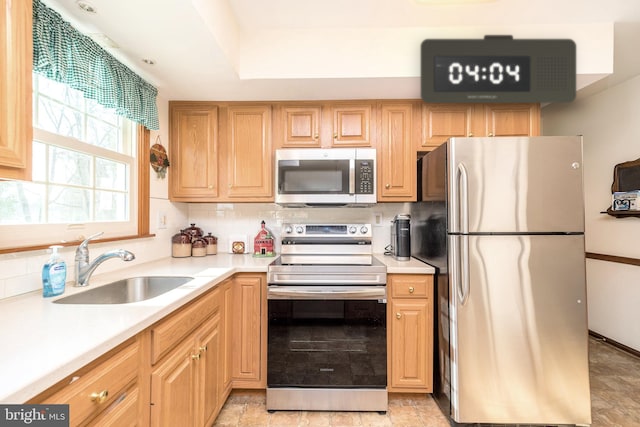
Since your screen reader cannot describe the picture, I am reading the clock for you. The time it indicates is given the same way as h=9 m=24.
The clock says h=4 m=4
